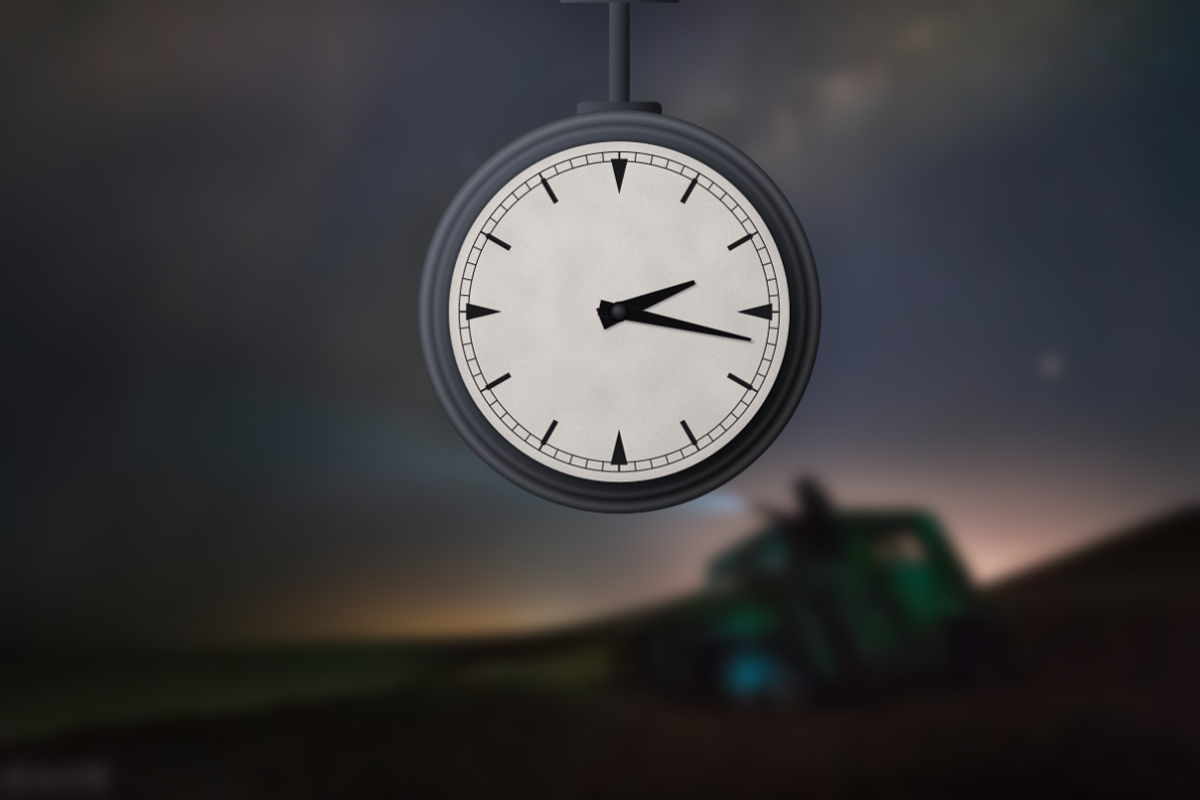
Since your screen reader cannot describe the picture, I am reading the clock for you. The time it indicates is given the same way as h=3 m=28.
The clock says h=2 m=17
